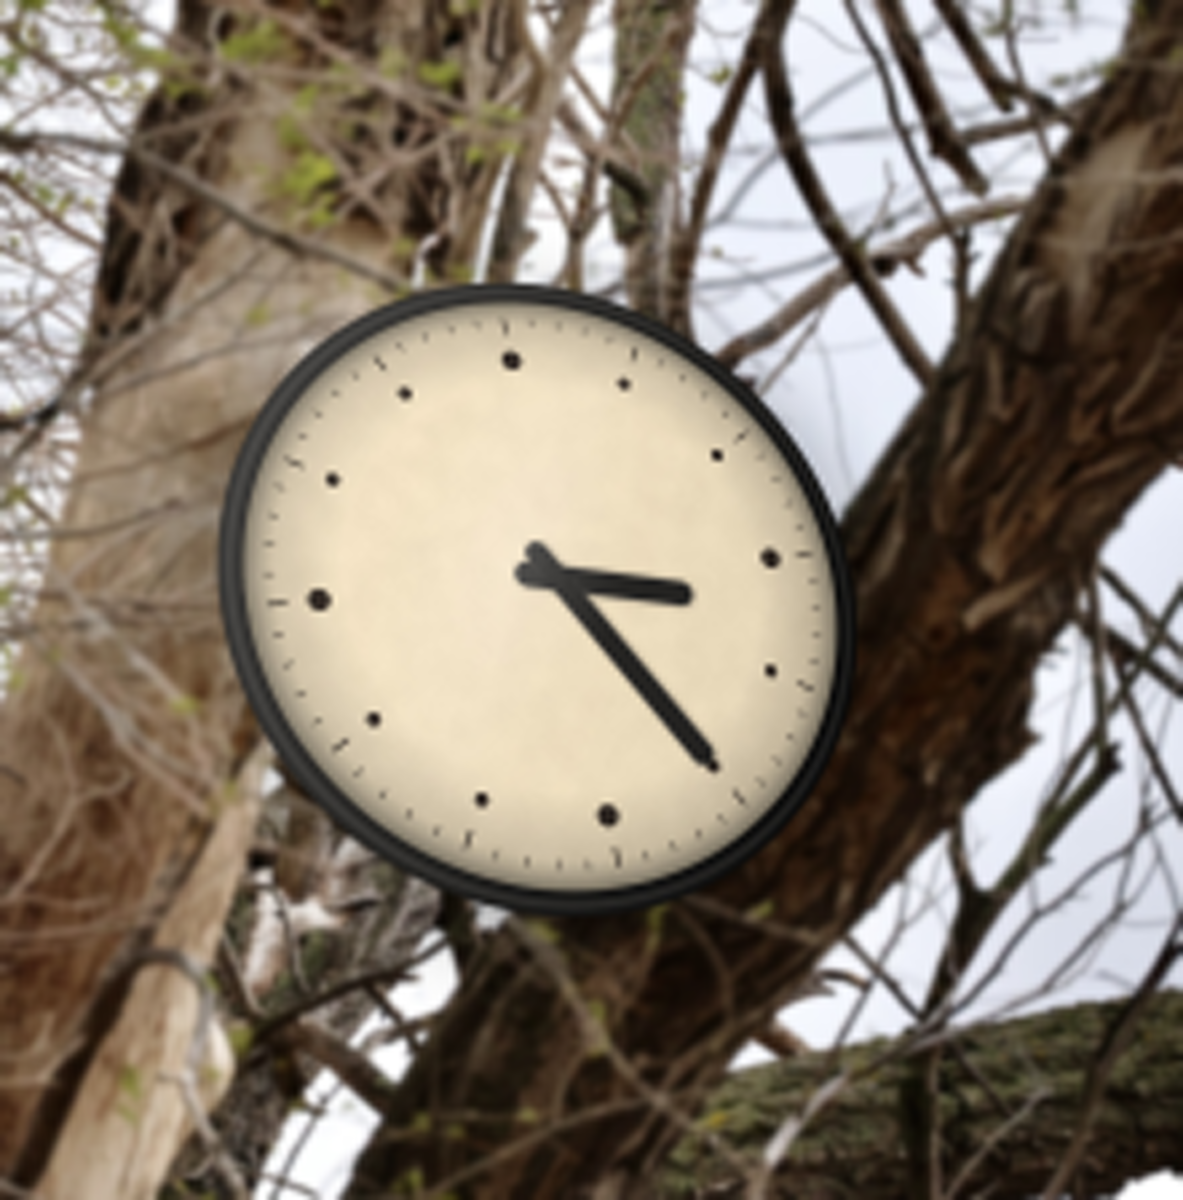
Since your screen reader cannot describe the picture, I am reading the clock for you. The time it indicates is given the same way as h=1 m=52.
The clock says h=3 m=25
